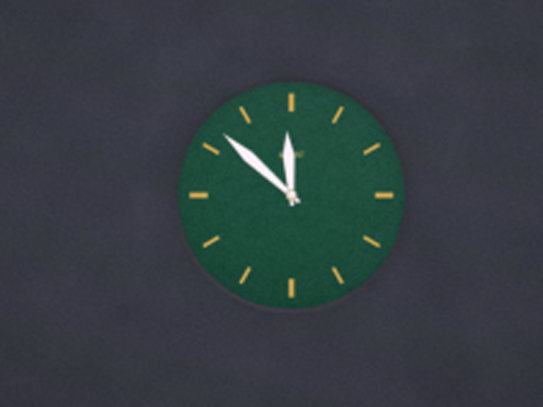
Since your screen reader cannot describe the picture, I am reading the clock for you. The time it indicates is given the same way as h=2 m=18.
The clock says h=11 m=52
